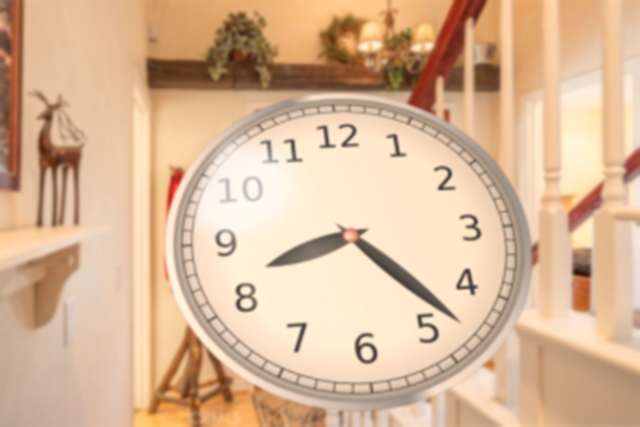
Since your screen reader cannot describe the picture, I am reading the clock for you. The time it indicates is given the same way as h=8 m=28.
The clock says h=8 m=23
